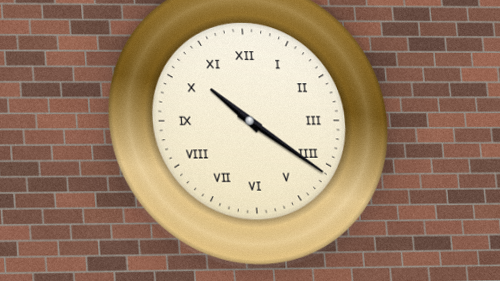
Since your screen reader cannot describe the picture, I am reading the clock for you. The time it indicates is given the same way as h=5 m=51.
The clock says h=10 m=21
